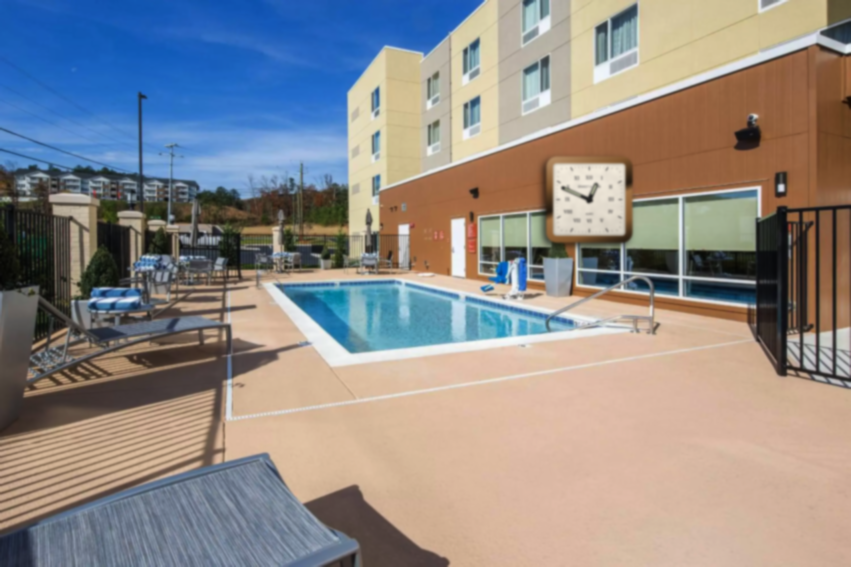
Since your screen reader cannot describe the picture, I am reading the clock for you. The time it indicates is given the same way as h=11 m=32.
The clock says h=12 m=49
